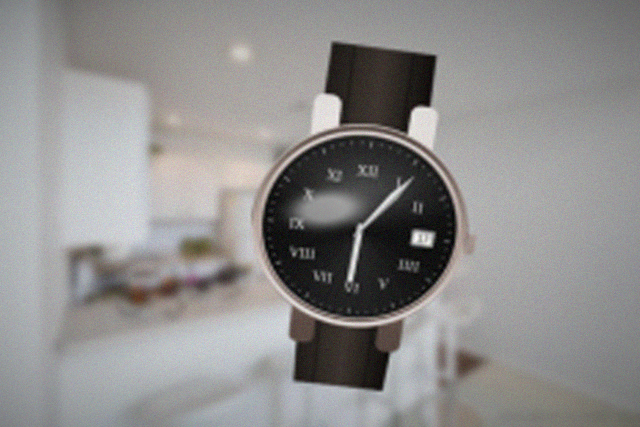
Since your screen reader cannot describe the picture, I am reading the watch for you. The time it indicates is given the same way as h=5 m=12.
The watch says h=6 m=6
